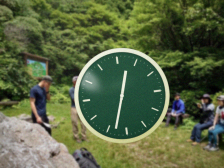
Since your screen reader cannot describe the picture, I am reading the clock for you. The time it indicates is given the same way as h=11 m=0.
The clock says h=12 m=33
